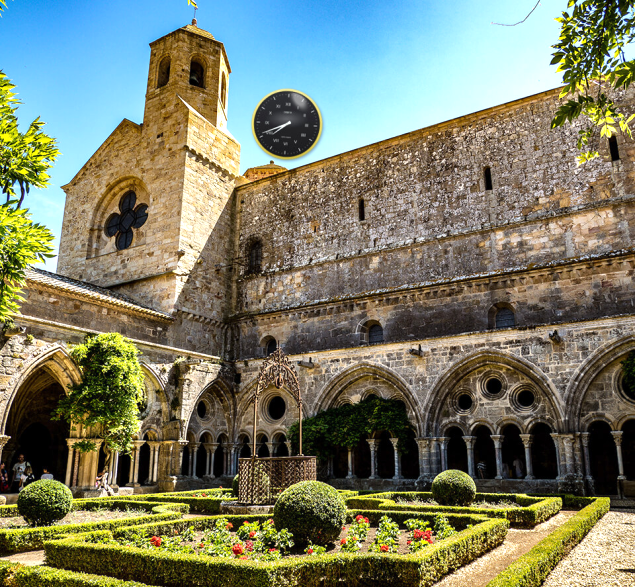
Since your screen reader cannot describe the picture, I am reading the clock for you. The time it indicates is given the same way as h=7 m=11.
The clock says h=7 m=41
